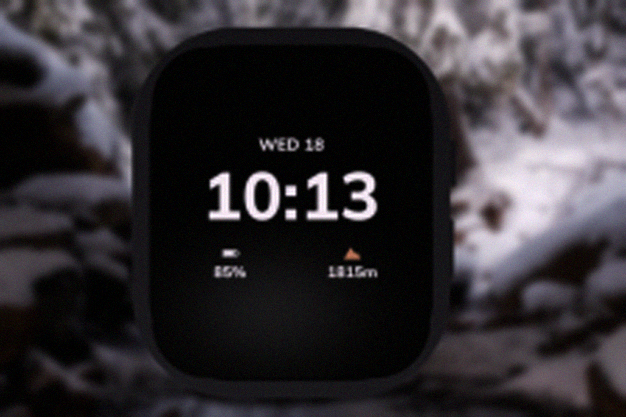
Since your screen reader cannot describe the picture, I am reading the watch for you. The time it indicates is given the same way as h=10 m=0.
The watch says h=10 m=13
